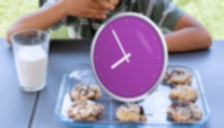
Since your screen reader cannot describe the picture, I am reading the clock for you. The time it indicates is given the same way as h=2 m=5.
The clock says h=7 m=55
